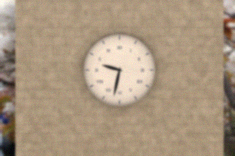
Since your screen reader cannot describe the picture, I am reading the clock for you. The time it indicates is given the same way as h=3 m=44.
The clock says h=9 m=32
